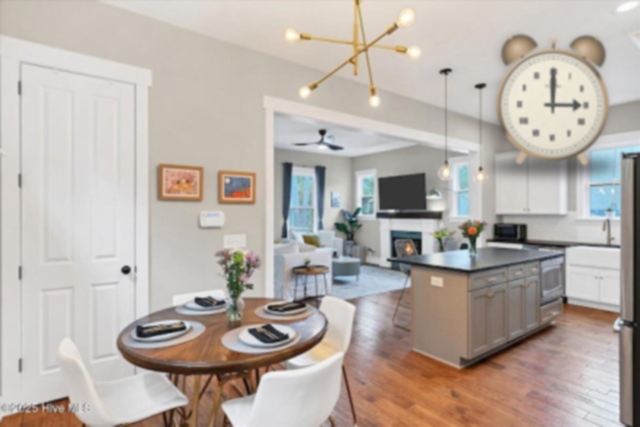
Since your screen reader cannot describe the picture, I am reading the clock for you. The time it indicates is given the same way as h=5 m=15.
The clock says h=3 m=0
